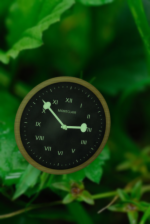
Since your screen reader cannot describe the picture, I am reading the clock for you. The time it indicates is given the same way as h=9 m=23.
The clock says h=2 m=52
